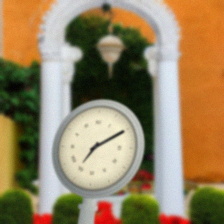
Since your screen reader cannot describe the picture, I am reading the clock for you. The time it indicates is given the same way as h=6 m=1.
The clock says h=7 m=10
